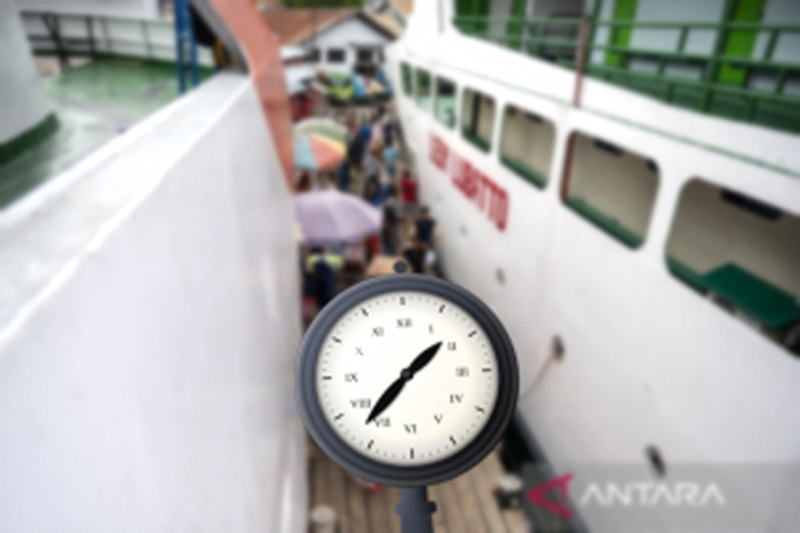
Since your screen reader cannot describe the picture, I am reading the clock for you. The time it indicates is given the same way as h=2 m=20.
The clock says h=1 m=37
